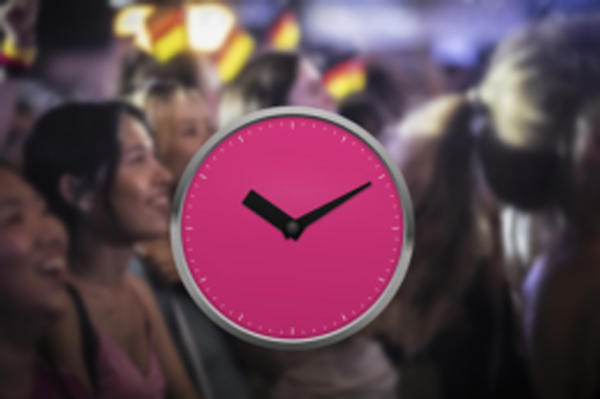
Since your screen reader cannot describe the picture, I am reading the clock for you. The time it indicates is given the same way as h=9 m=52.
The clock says h=10 m=10
